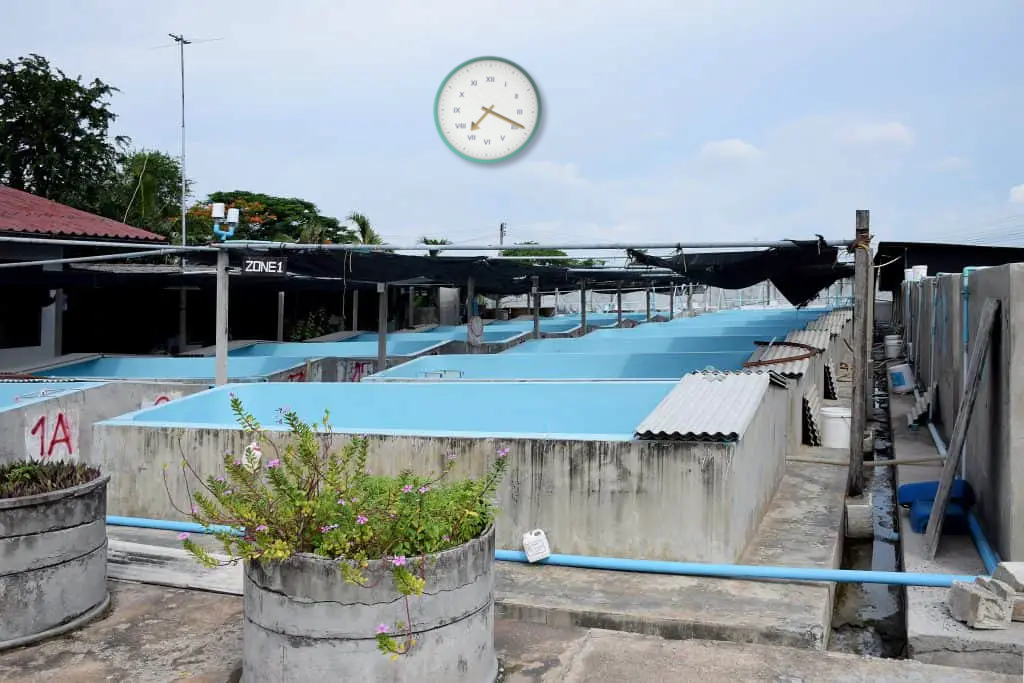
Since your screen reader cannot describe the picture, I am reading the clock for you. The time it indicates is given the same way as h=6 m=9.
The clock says h=7 m=19
